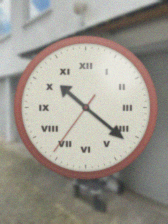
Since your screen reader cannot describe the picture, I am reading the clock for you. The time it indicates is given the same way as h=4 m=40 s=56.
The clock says h=10 m=21 s=36
